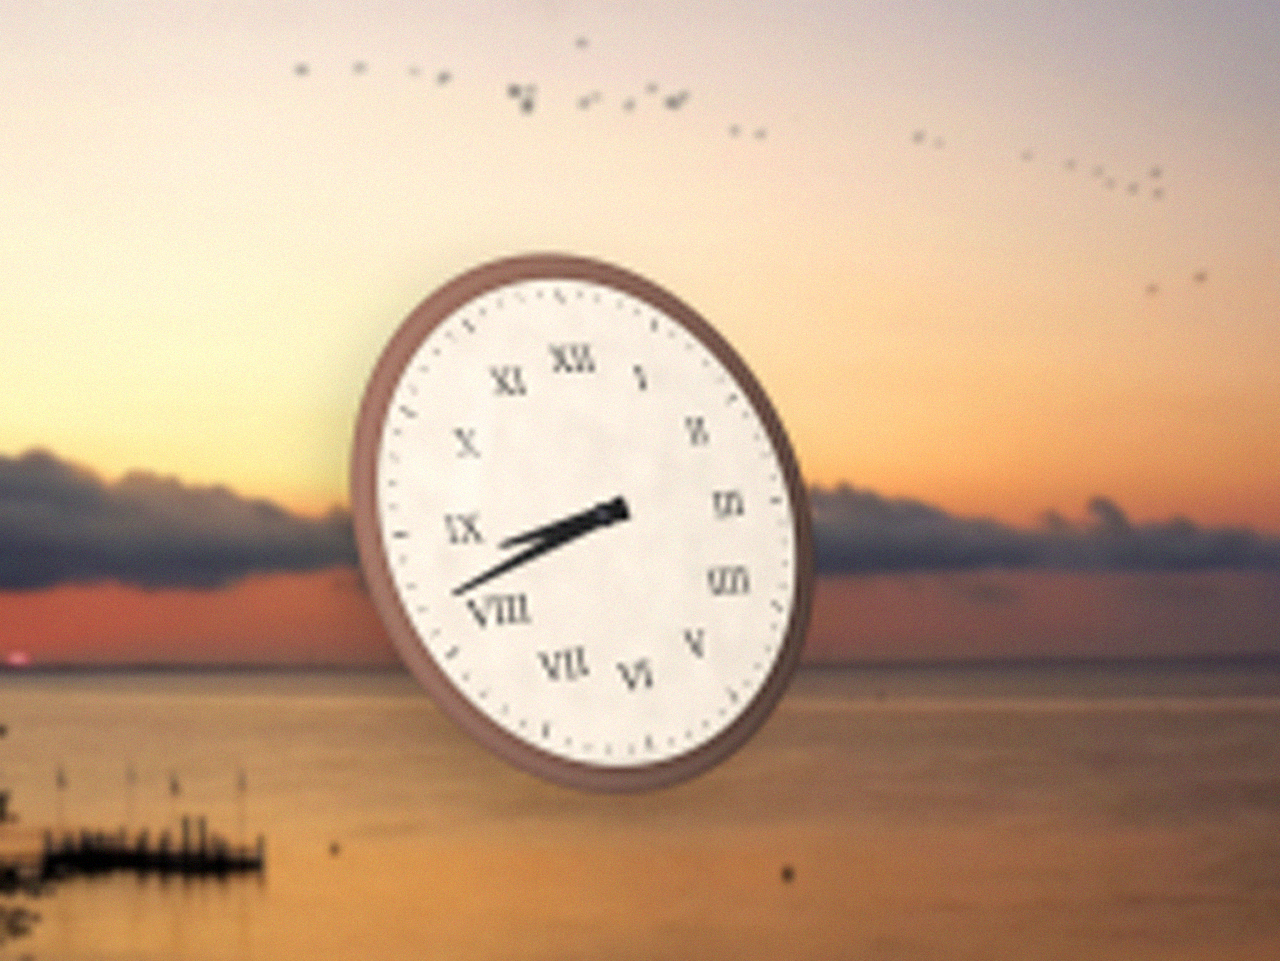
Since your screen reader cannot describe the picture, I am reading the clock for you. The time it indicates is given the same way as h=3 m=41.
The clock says h=8 m=42
